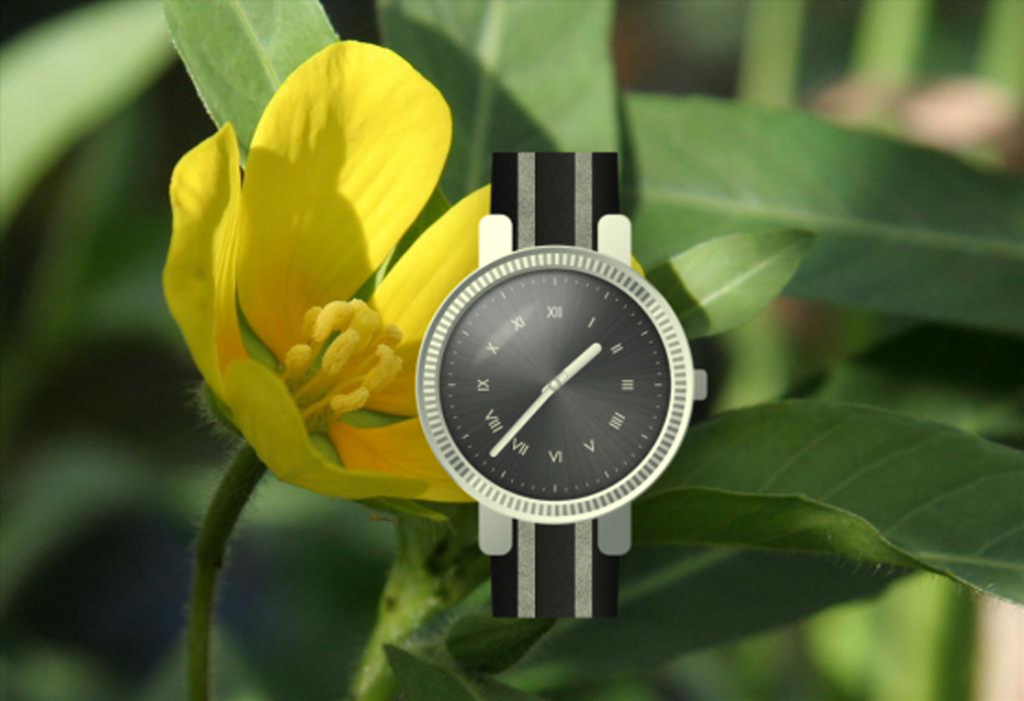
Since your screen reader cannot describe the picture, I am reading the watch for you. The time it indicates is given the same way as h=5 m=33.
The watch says h=1 m=37
